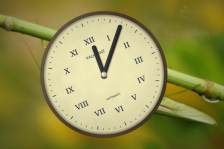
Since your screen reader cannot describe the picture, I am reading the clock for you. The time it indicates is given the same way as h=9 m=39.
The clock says h=12 m=7
